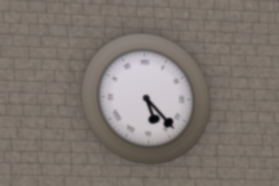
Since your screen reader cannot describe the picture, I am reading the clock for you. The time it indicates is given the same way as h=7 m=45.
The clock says h=5 m=23
